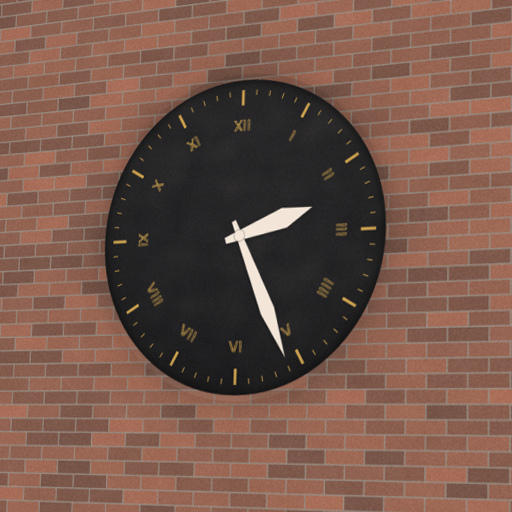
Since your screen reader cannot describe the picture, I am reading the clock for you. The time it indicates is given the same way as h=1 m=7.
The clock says h=2 m=26
